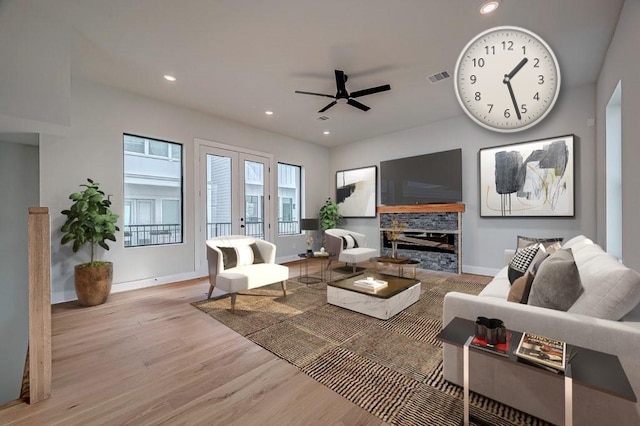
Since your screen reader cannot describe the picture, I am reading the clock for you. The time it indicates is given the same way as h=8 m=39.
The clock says h=1 m=27
